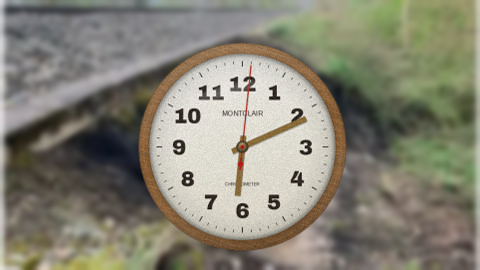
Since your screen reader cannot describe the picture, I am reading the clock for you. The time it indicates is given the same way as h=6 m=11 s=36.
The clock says h=6 m=11 s=1
